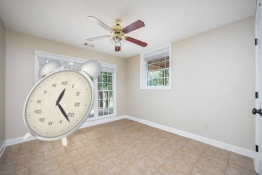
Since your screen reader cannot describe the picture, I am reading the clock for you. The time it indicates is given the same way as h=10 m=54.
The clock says h=12 m=22
